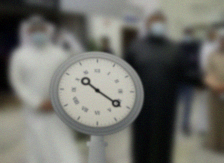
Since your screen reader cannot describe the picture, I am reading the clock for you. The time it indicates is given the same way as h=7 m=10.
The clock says h=10 m=21
